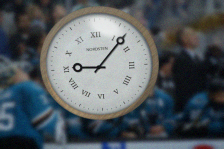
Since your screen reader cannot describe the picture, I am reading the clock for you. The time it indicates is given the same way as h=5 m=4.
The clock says h=9 m=7
